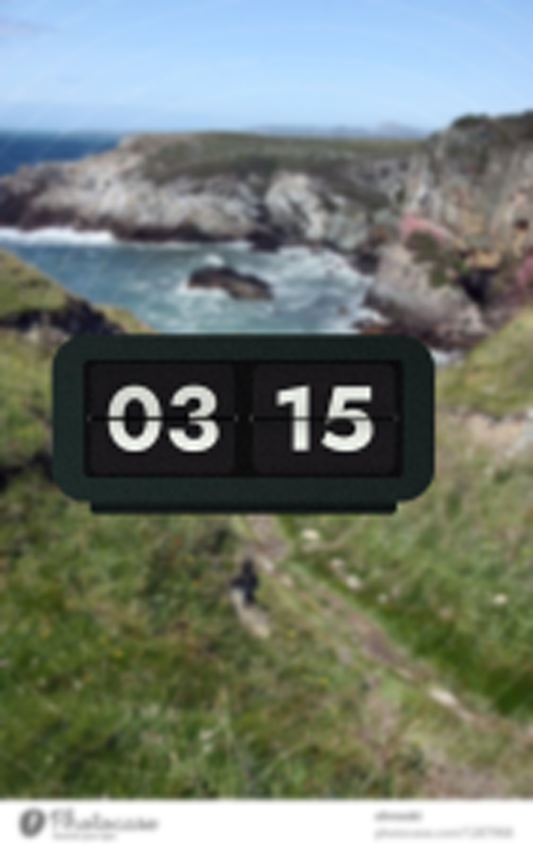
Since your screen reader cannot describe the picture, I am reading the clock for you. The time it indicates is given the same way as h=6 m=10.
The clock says h=3 m=15
